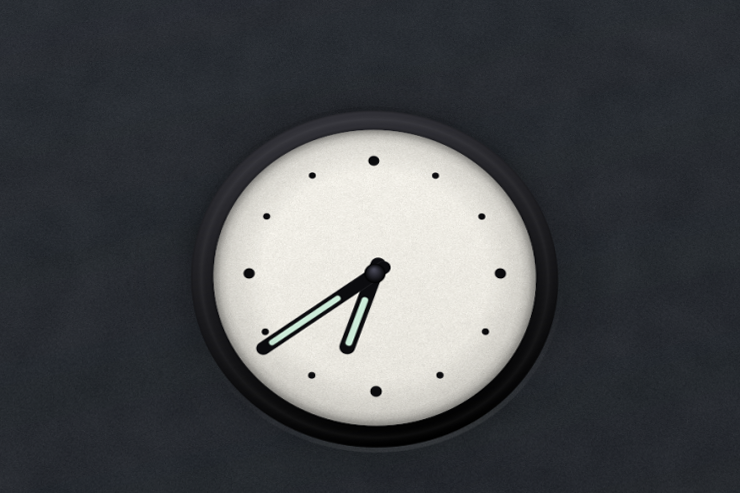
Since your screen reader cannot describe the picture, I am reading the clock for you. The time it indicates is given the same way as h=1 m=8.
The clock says h=6 m=39
